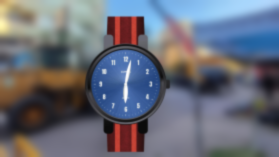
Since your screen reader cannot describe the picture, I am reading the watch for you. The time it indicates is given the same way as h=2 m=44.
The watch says h=6 m=2
